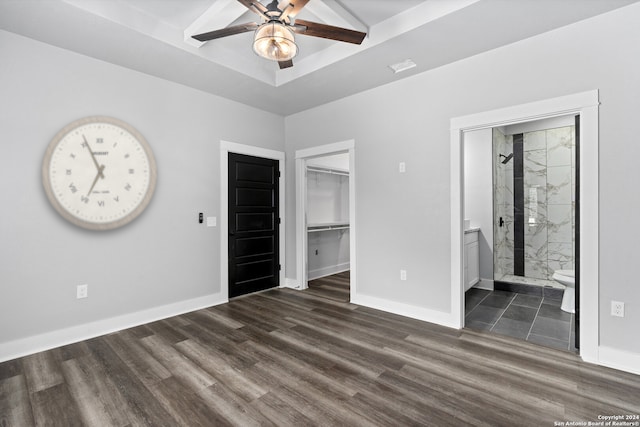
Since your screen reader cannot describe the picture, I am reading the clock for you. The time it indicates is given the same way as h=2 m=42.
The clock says h=6 m=56
